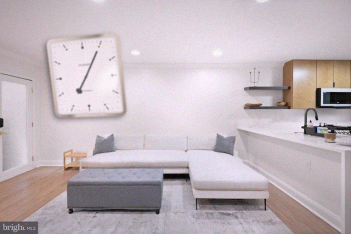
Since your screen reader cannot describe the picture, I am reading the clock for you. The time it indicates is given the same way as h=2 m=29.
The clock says h=7 m=5
